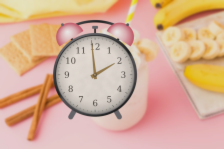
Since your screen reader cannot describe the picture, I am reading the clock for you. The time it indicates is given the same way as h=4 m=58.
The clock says h=1 m=59
